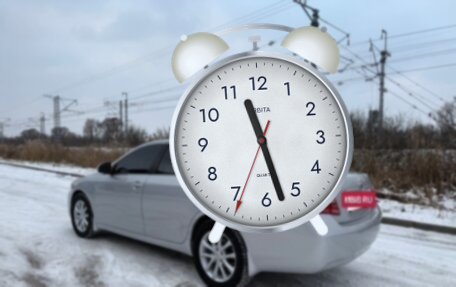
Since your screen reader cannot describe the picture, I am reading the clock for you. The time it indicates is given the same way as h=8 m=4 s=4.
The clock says h=11 m=27 s=34
